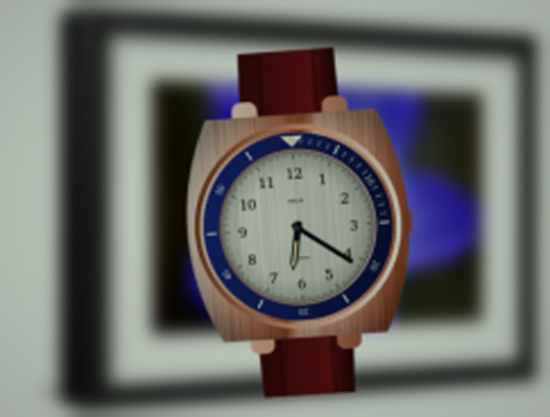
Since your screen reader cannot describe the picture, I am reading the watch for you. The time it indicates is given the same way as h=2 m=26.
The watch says h=6 m=21
